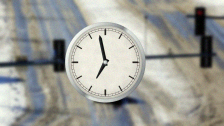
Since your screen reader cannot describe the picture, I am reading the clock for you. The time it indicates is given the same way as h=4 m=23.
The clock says h=6 m=58
